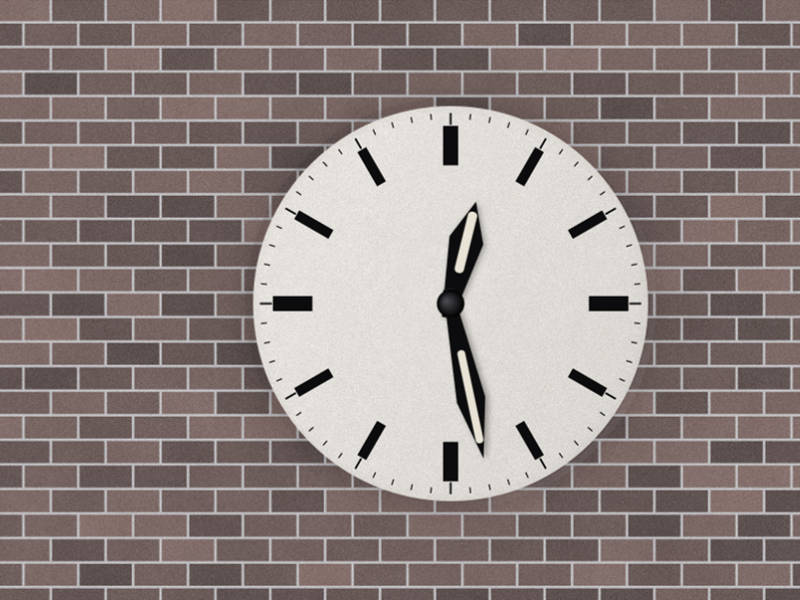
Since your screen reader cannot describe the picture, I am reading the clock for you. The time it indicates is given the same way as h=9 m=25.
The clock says h=12 m=28
